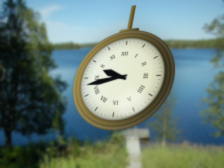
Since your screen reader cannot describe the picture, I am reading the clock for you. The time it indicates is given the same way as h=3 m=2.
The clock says h=9 m=43
